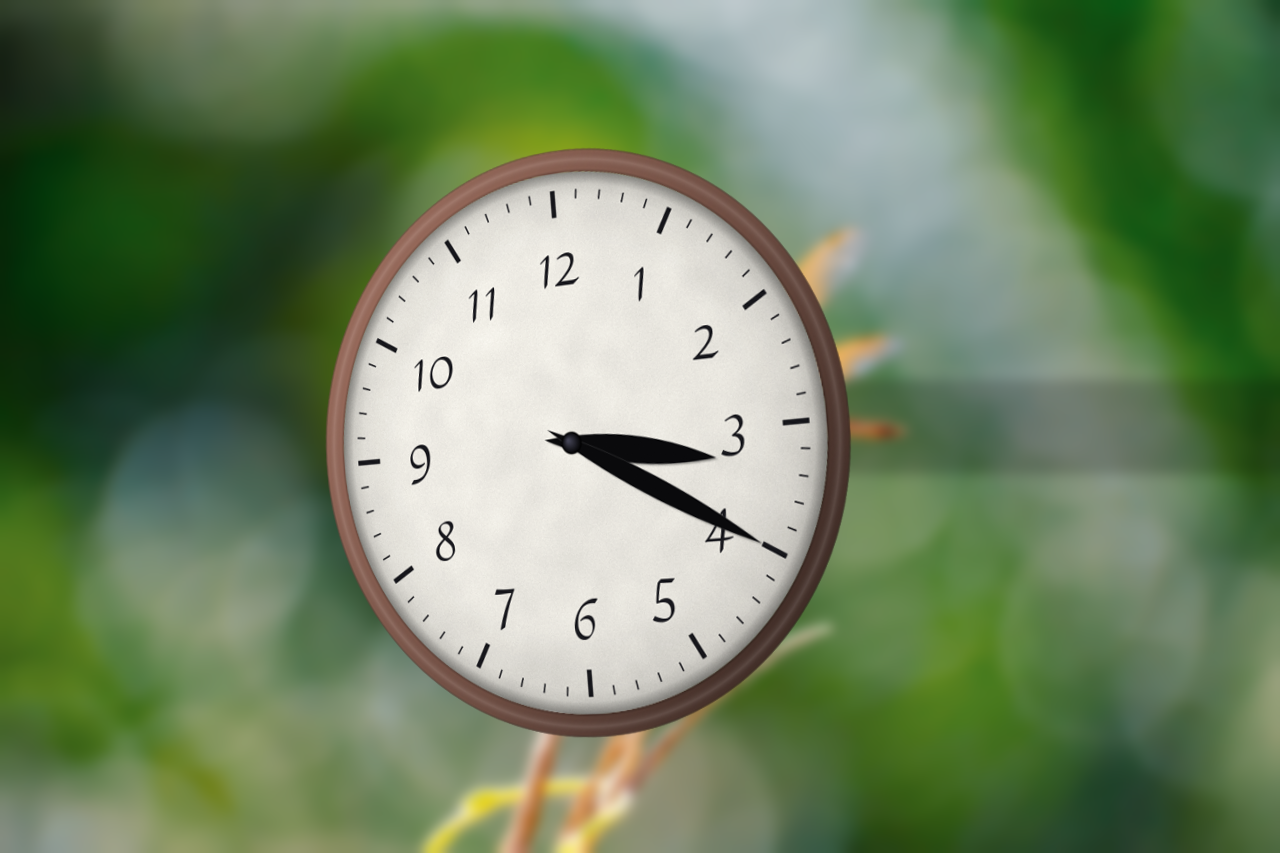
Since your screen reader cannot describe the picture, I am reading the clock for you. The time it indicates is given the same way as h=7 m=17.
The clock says h=3 m=20
